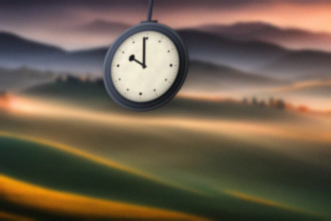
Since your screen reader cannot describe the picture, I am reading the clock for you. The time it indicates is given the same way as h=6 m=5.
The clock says h=9 m=59
